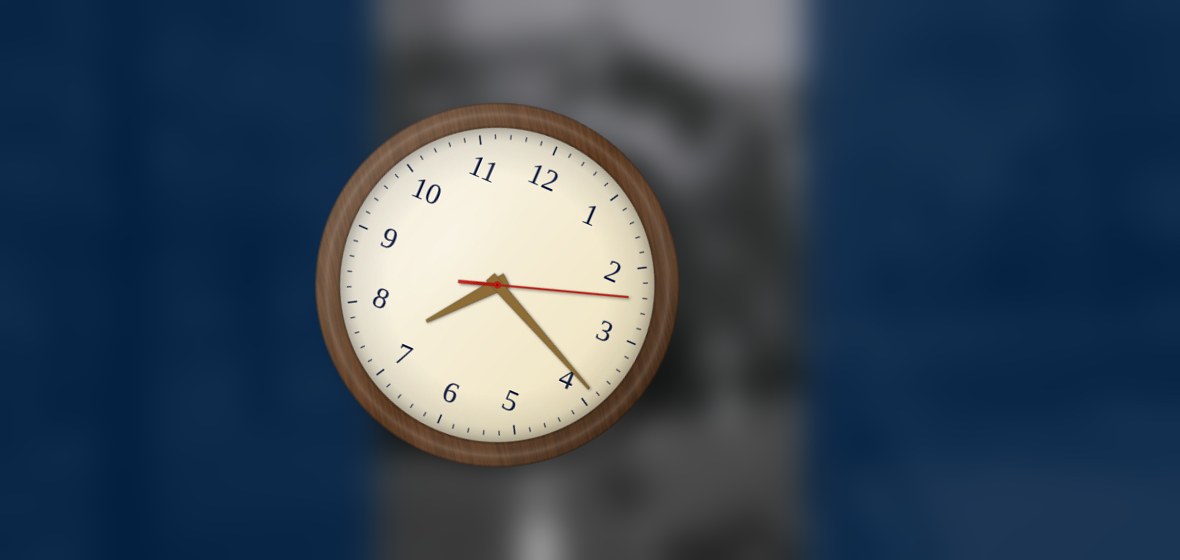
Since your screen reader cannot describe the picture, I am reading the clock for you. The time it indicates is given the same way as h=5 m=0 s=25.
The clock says h=7 m=19 s=12
